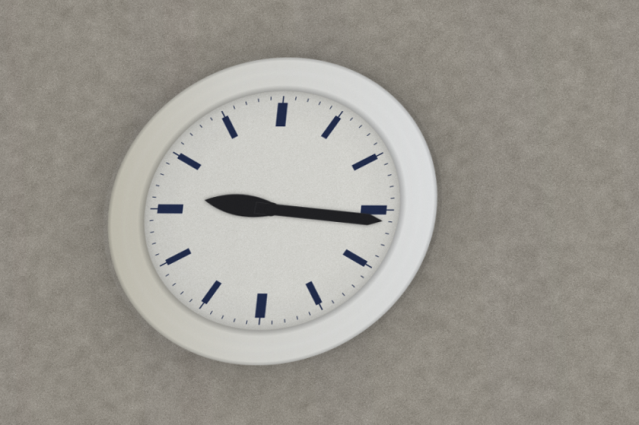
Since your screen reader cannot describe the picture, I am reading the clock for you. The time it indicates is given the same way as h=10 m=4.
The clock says h=9 m=16
